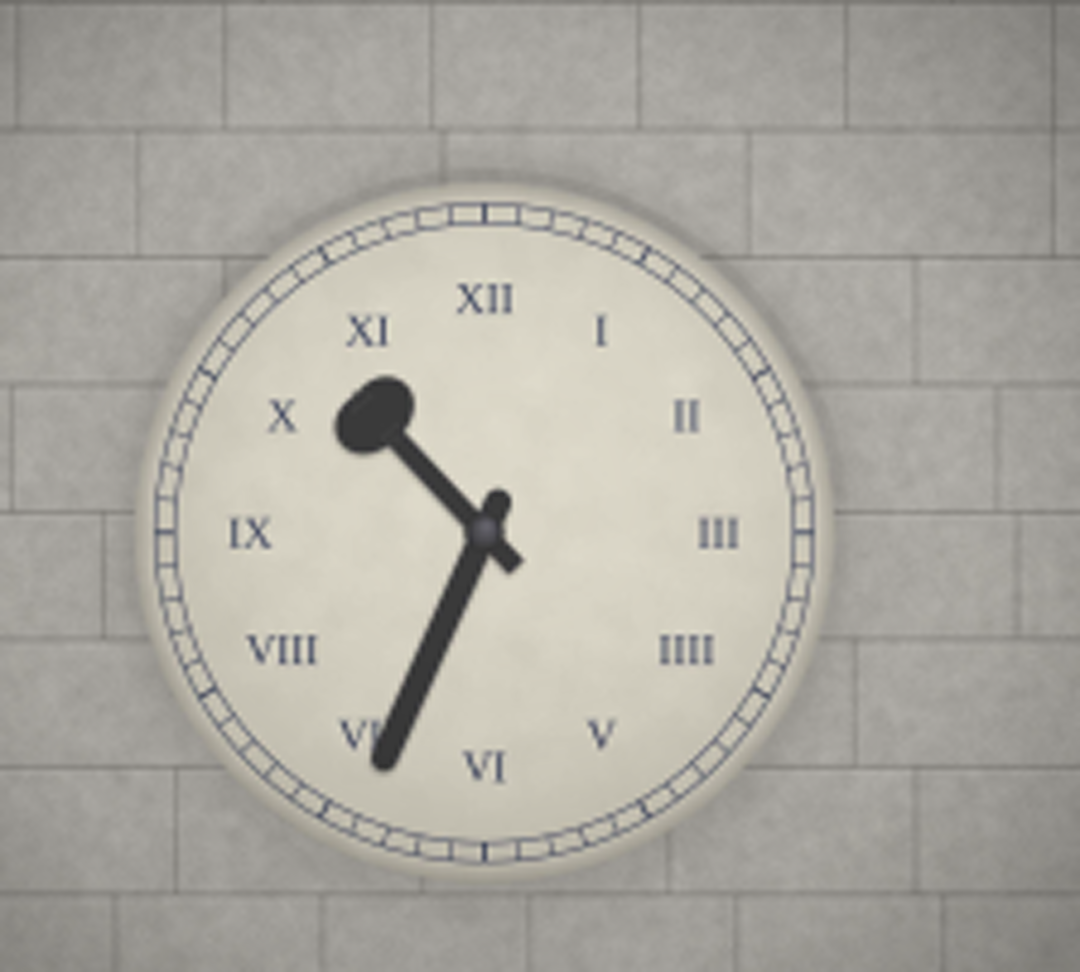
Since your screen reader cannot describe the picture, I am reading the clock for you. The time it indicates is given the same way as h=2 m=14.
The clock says h=10 m=34
